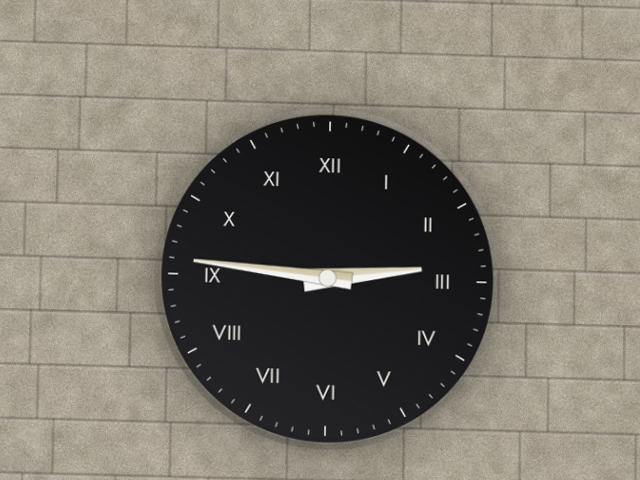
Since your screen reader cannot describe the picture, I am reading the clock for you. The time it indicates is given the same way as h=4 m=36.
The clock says h=2 m=46
